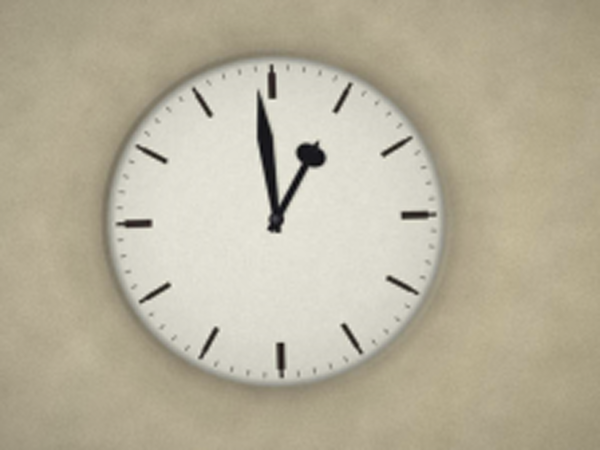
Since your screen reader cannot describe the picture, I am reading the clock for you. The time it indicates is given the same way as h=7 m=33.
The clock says h=12 m=59
